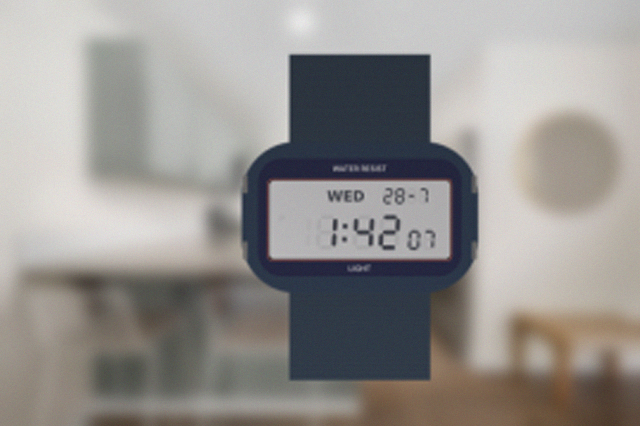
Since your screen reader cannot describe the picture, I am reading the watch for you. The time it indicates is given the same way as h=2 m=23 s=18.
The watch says h=1 m=42 s=7
